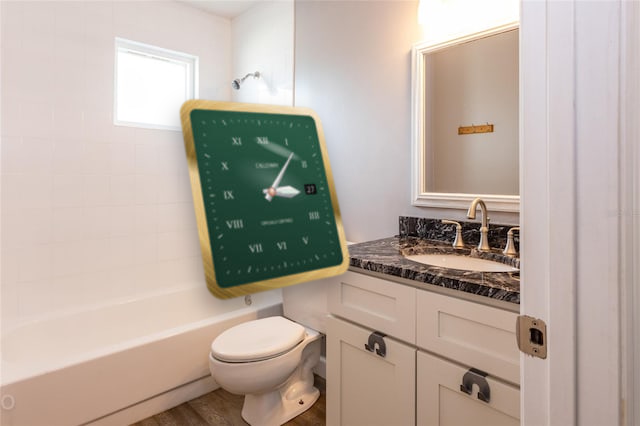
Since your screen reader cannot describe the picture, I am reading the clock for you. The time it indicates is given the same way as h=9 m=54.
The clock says h=3 m=7
